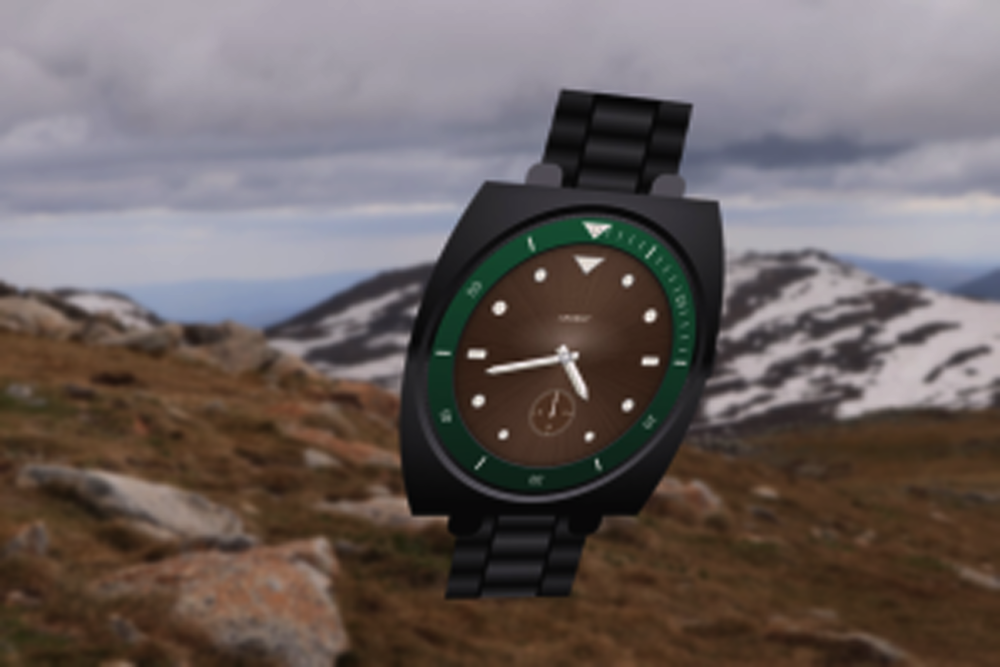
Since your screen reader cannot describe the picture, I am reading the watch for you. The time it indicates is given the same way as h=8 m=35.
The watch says h=4 m=43
